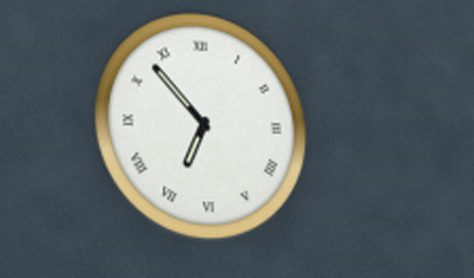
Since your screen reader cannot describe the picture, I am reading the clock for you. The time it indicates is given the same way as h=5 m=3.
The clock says h=6 m=53
